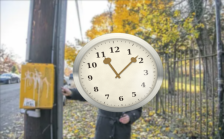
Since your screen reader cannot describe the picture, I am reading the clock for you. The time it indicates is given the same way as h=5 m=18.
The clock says h=11 m=8
